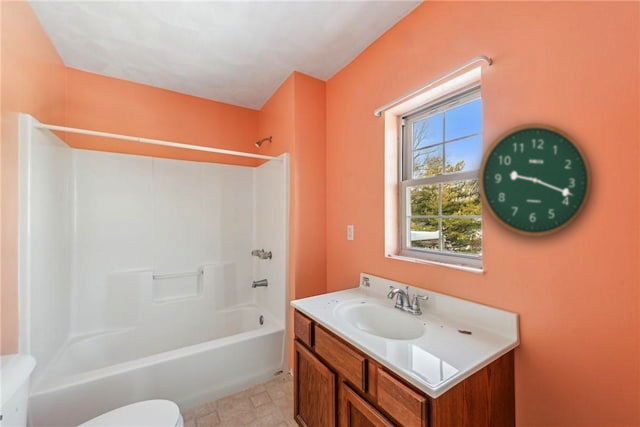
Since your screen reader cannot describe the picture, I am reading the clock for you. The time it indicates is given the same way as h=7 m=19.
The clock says h=9 m=18
